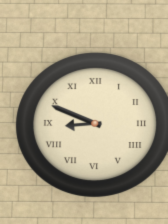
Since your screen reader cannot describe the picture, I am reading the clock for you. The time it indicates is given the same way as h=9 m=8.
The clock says h=8 m=49
